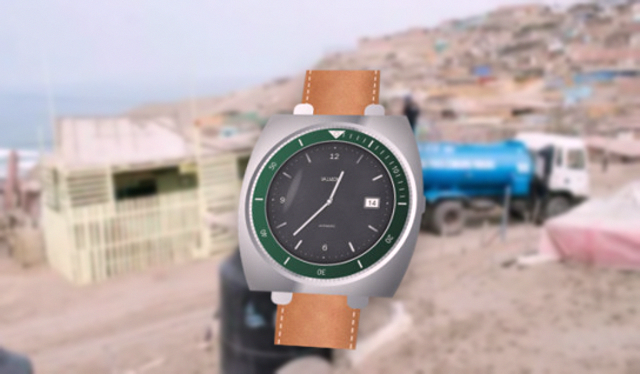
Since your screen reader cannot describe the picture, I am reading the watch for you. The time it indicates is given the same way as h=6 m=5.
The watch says h=12 m=37
